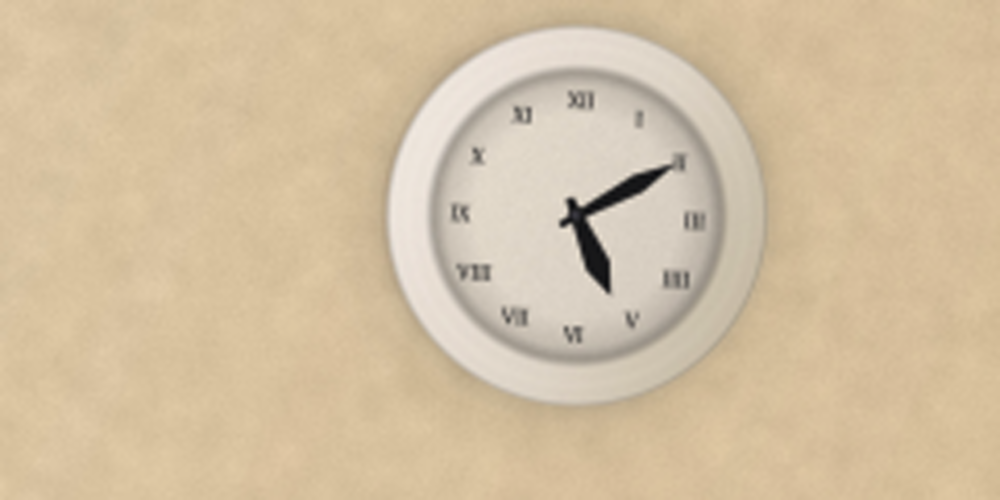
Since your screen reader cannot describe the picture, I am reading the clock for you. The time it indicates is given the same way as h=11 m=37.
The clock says h=5 m=10
